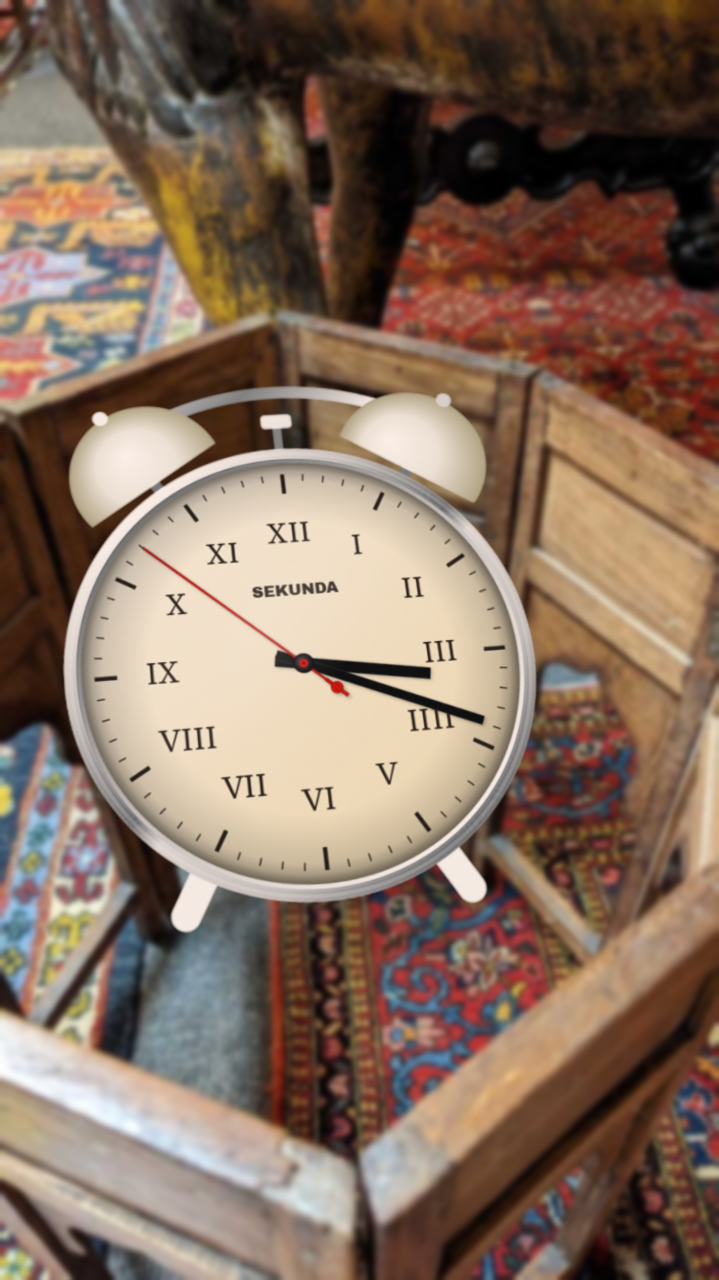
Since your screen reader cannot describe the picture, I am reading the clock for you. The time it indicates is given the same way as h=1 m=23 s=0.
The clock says h=3 m=18 s=52
